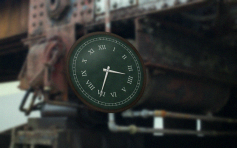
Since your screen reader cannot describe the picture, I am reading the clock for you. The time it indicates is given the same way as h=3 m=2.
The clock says h=3 m=35
